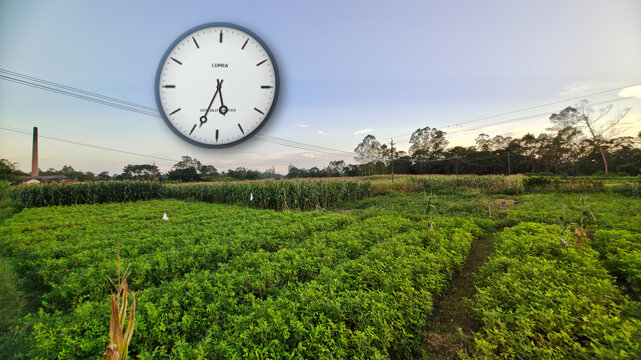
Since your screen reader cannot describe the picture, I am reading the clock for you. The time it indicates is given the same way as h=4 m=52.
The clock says h=5 m=34
